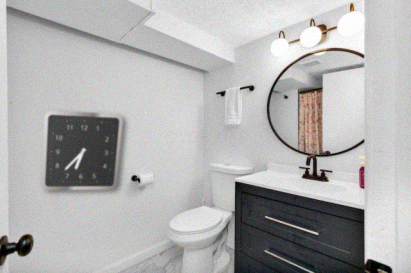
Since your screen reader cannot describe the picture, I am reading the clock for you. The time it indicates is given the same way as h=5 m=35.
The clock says h=6 m=37
